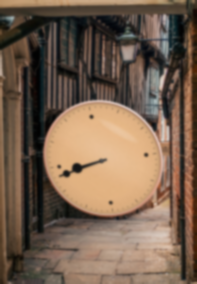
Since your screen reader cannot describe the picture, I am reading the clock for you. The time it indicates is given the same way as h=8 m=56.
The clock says h=8 m=43
